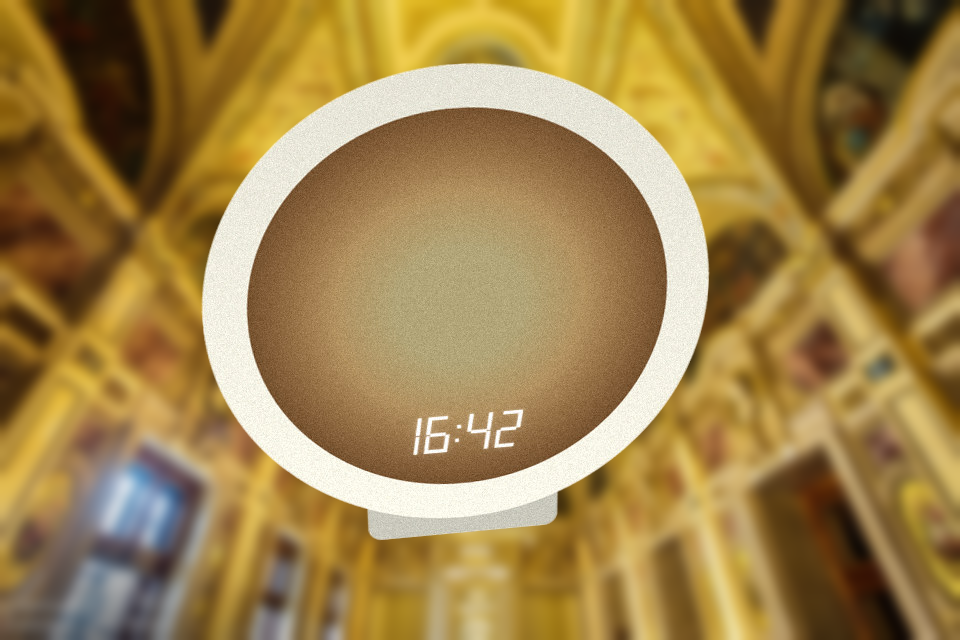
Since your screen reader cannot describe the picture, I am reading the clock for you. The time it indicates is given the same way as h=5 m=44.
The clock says h=16 m=42
